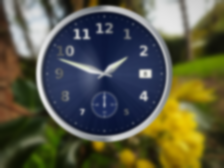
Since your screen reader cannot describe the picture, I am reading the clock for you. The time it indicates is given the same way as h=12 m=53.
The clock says h=1 m=48
